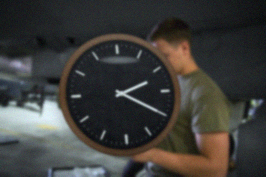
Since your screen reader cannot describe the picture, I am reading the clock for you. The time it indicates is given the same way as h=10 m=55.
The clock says h=2 m=20
